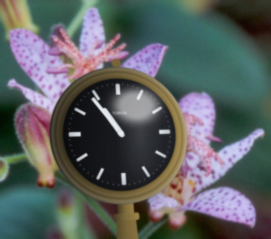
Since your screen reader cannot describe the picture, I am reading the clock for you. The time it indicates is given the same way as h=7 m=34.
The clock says h=10 m=54
